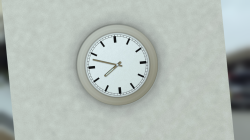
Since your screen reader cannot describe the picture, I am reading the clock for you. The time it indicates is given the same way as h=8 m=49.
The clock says h=7 m=48
